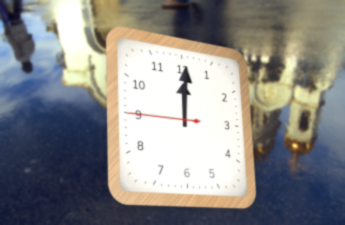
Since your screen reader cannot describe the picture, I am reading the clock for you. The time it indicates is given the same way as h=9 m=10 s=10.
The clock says h=12 m=0 s=45
